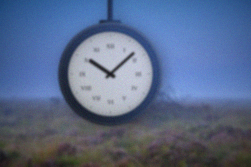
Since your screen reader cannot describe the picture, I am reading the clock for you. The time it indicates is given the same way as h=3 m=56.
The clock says h=10 m=8
